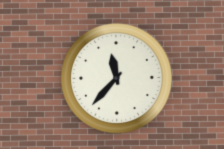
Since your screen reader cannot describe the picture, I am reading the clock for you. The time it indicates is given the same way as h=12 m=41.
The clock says h=11 m=37
